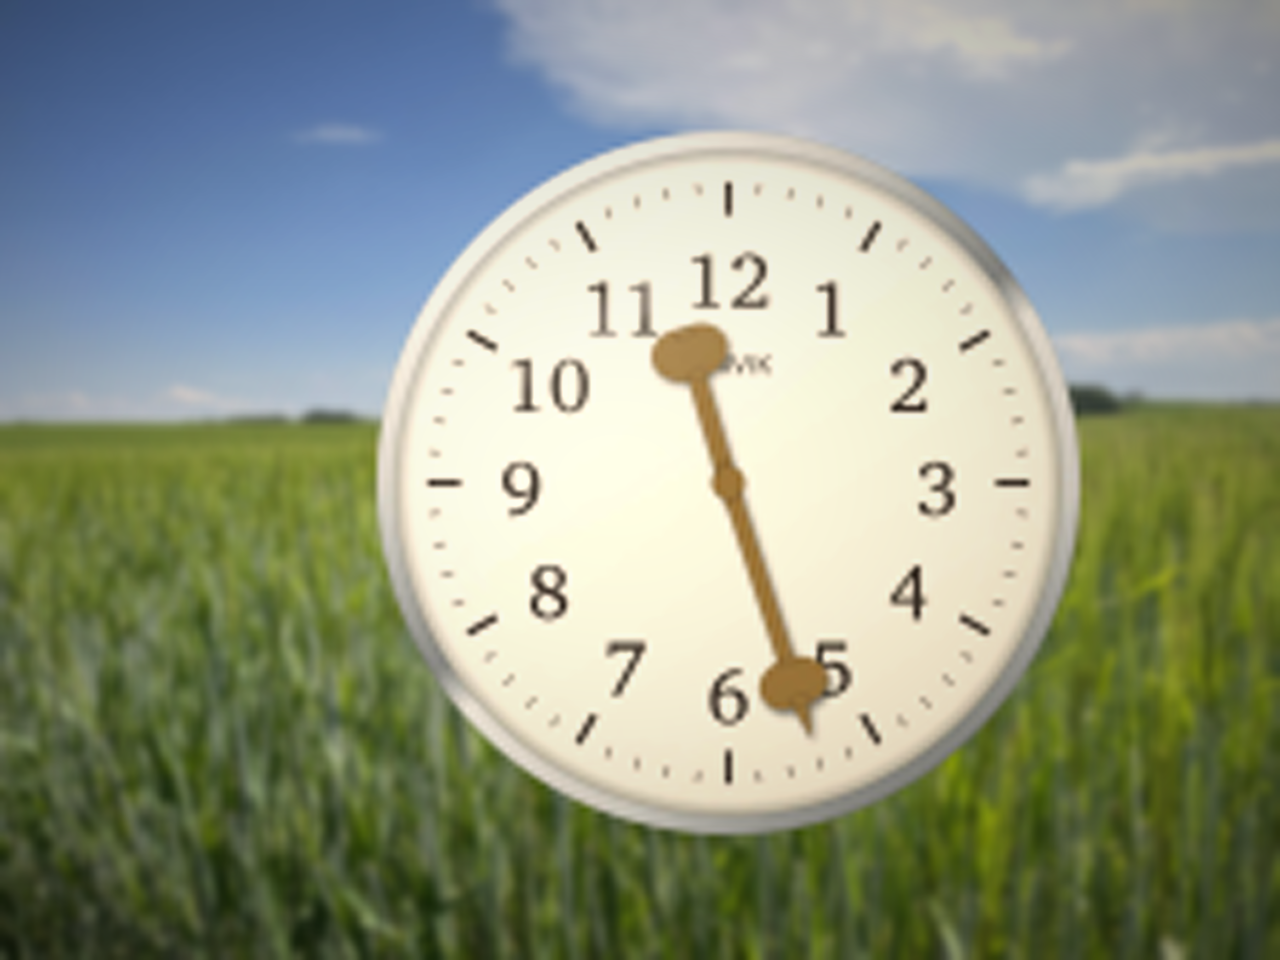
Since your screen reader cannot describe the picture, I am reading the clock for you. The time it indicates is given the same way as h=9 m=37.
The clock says h=11 m=27
